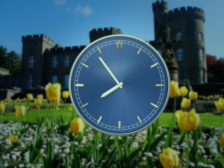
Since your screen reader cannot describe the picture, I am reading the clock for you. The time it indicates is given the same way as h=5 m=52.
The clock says h=7 m=54
